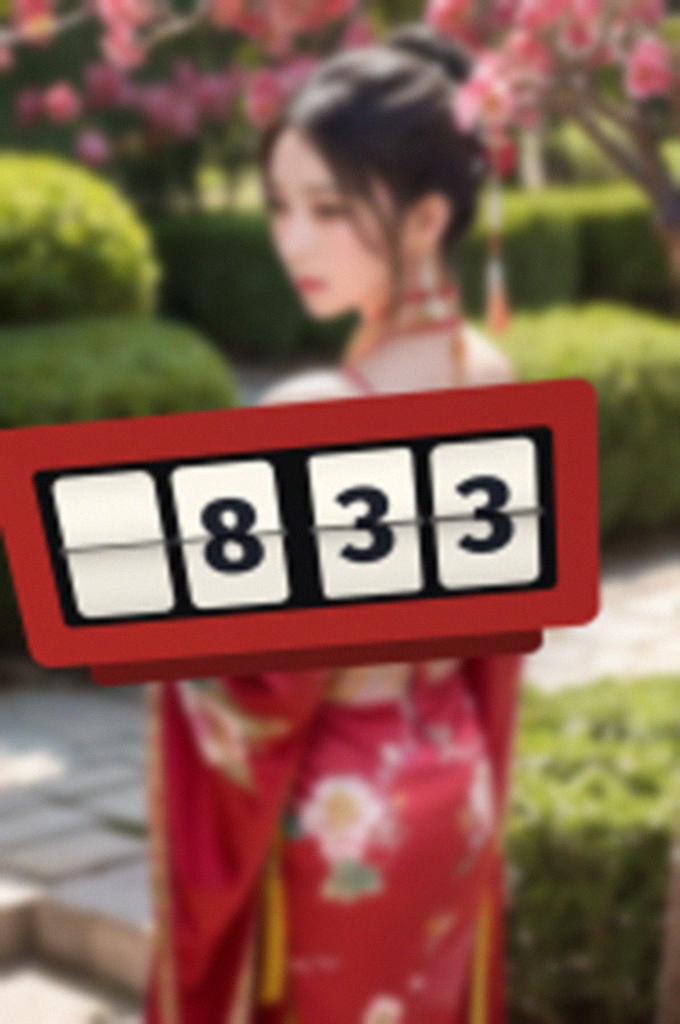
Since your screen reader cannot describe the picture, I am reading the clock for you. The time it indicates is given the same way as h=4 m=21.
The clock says h=8 m=33
